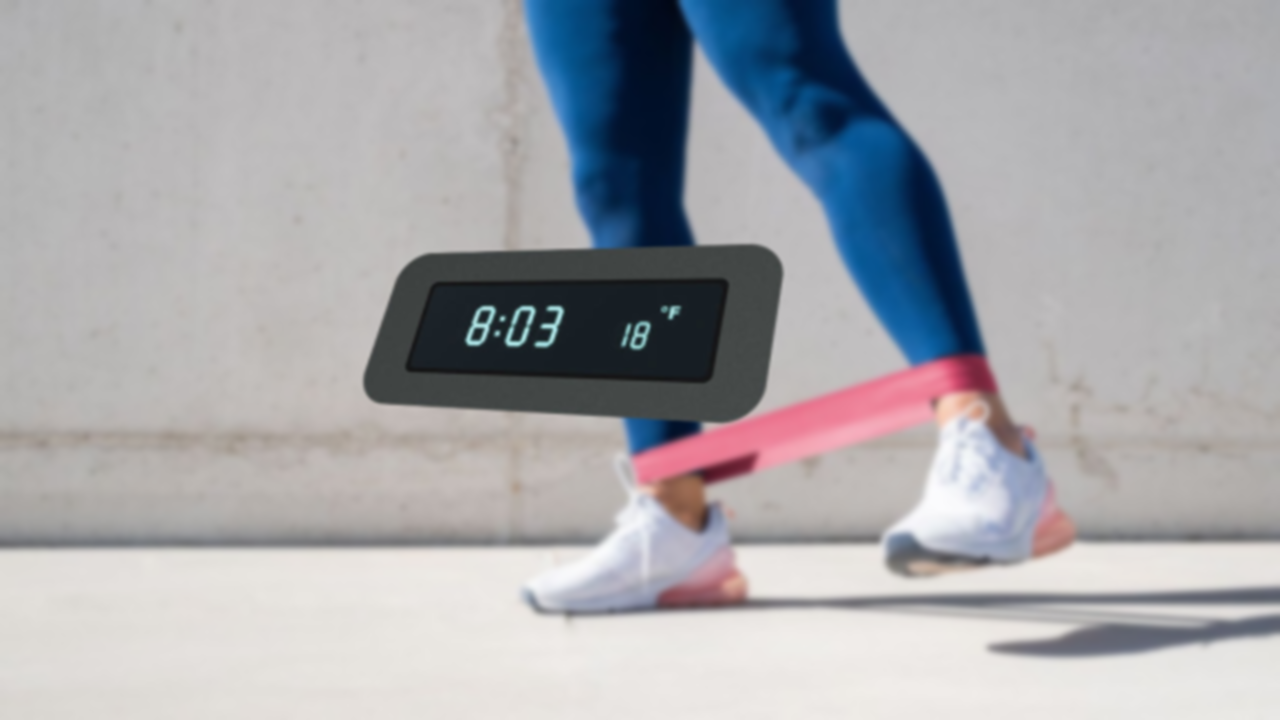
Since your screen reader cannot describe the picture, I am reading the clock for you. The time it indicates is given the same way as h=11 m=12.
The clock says h=8 m=3
